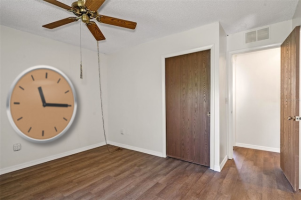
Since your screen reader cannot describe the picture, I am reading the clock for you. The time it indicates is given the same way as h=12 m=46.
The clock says h=11 m=15
